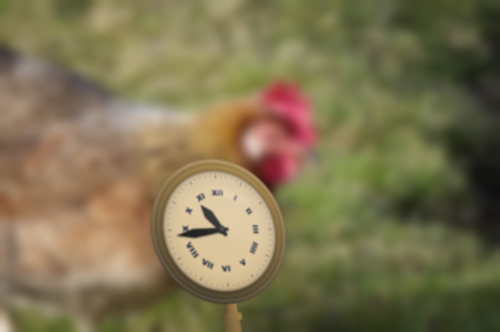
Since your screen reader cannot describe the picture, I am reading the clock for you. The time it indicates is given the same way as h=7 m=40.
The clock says h=10 m=44
